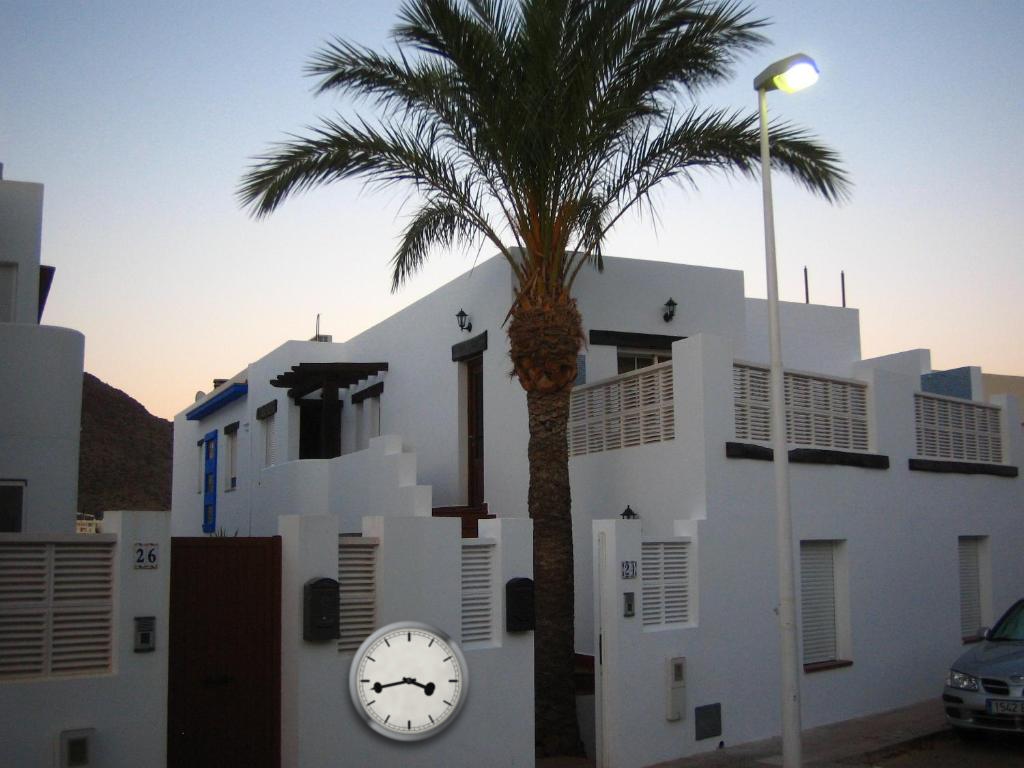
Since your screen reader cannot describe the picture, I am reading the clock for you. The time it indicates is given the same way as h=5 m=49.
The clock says h=3 m=43
